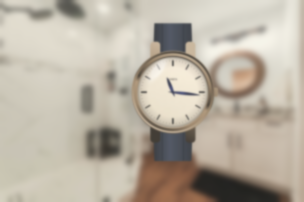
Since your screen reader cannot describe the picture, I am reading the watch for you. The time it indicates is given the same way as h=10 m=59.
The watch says h=11 m=16
